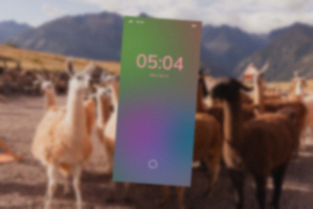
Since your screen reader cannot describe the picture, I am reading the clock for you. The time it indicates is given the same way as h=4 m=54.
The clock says h=5 m=4
